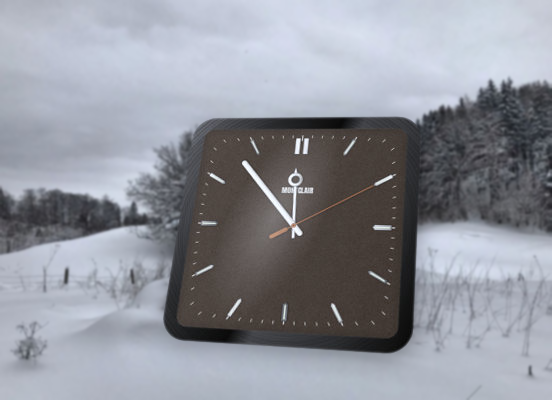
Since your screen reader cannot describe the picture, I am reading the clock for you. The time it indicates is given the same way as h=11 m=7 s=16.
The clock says h=11 m=53 s=10
